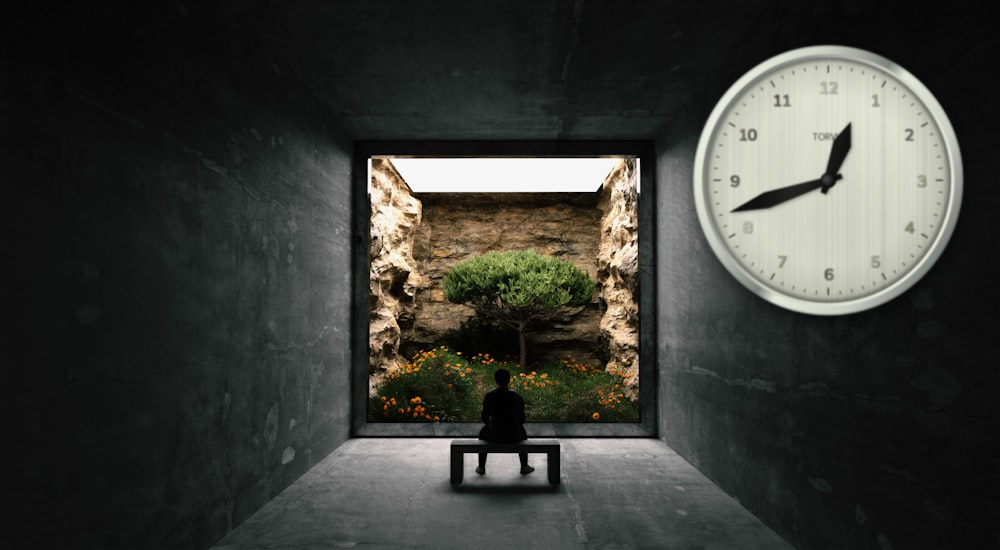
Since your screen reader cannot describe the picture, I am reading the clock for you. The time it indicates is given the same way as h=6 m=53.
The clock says h=12 m=42
